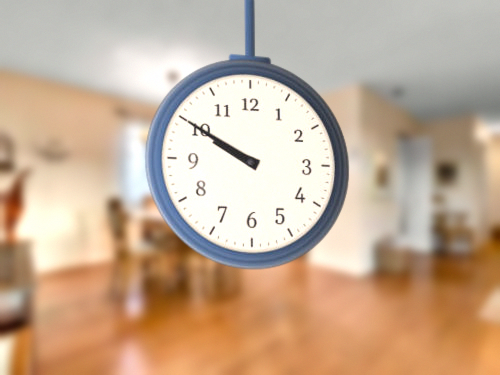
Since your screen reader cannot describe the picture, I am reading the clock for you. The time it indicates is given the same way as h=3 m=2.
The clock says h=9 m=50
